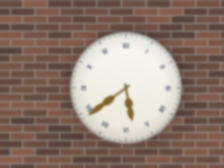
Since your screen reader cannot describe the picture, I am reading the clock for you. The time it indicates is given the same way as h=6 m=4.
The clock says h=5 m=39
